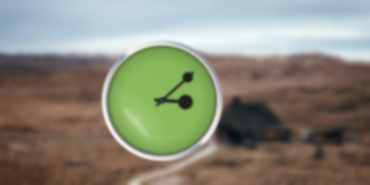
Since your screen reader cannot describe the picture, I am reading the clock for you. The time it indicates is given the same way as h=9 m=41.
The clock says h=3 m=8
